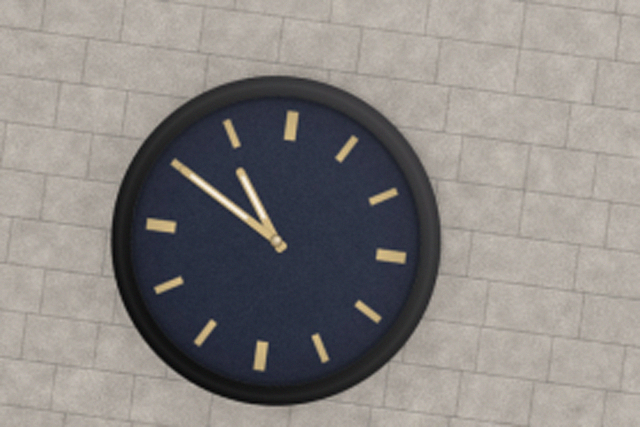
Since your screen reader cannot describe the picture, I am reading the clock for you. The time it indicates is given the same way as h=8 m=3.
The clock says h=10 m=50
